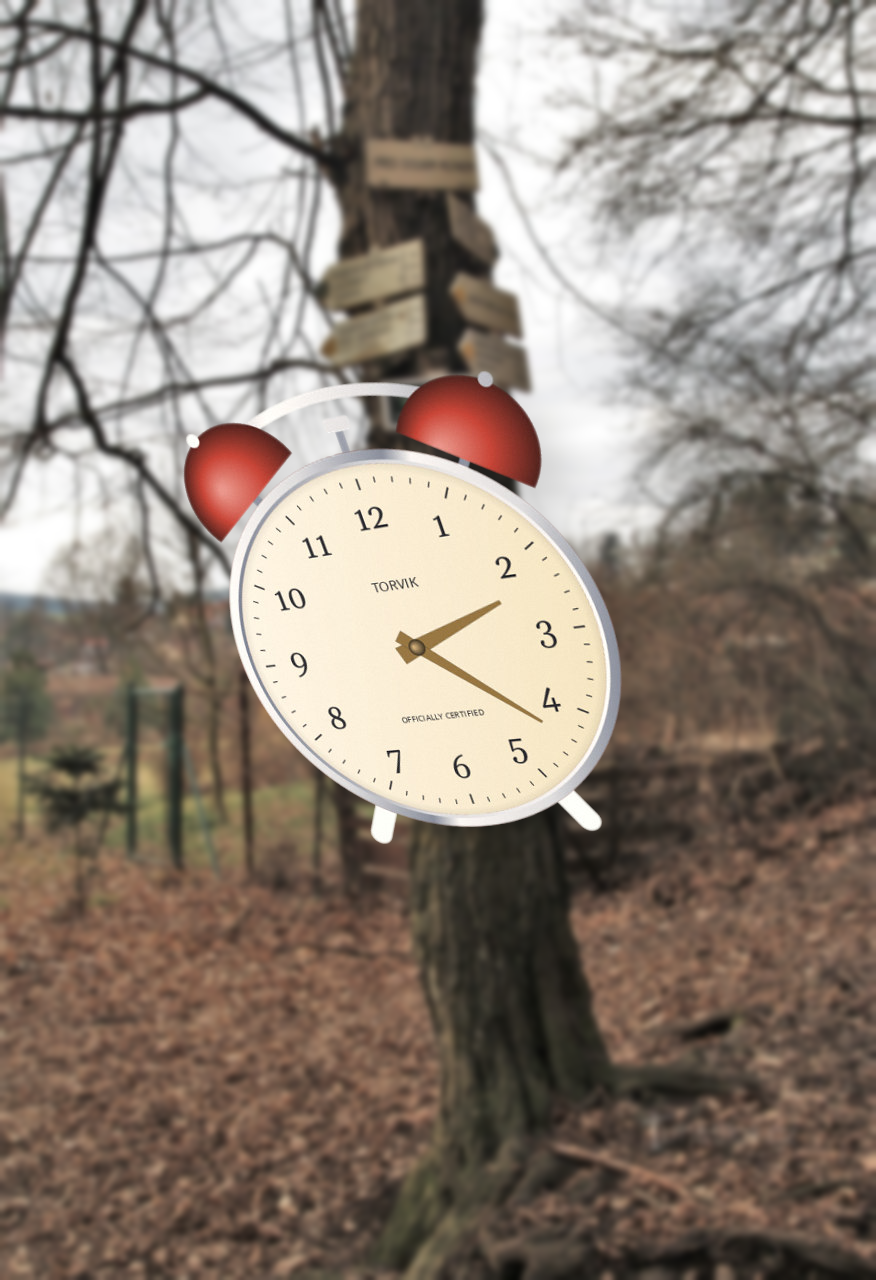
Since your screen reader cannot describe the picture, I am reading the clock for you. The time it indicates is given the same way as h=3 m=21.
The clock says h=2 m=22
